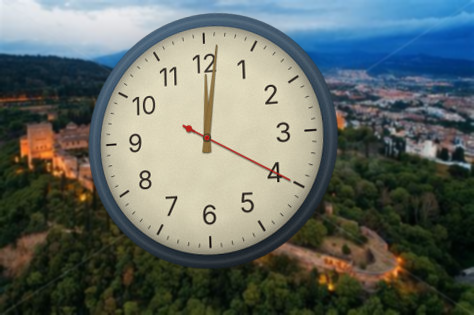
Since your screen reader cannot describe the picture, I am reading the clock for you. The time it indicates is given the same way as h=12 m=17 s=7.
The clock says h=12 m=1 s=20
